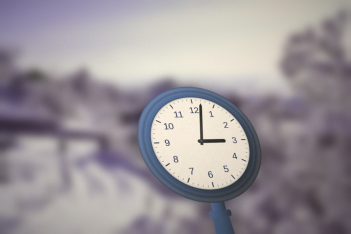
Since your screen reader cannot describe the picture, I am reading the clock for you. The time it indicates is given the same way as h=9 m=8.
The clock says h=3 m=2
